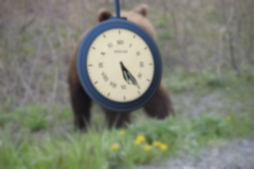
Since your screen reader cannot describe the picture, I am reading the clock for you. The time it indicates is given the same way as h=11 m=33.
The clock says h=5 m=24
